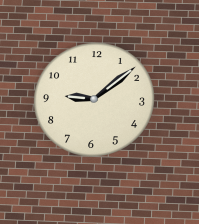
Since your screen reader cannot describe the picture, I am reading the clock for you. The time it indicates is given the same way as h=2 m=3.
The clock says h=9 m=8
